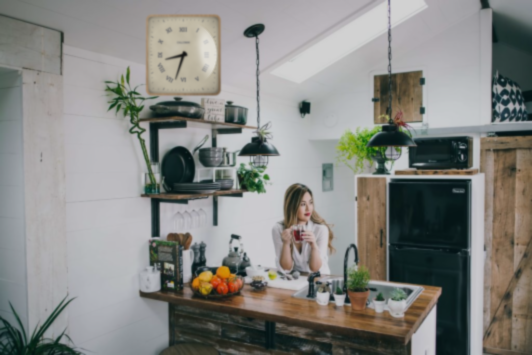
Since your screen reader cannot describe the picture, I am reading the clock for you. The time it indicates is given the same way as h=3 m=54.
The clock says h=8 m=33
